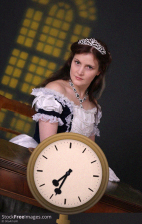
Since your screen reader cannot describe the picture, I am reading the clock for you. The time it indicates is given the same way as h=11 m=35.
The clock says h=7 m=34
